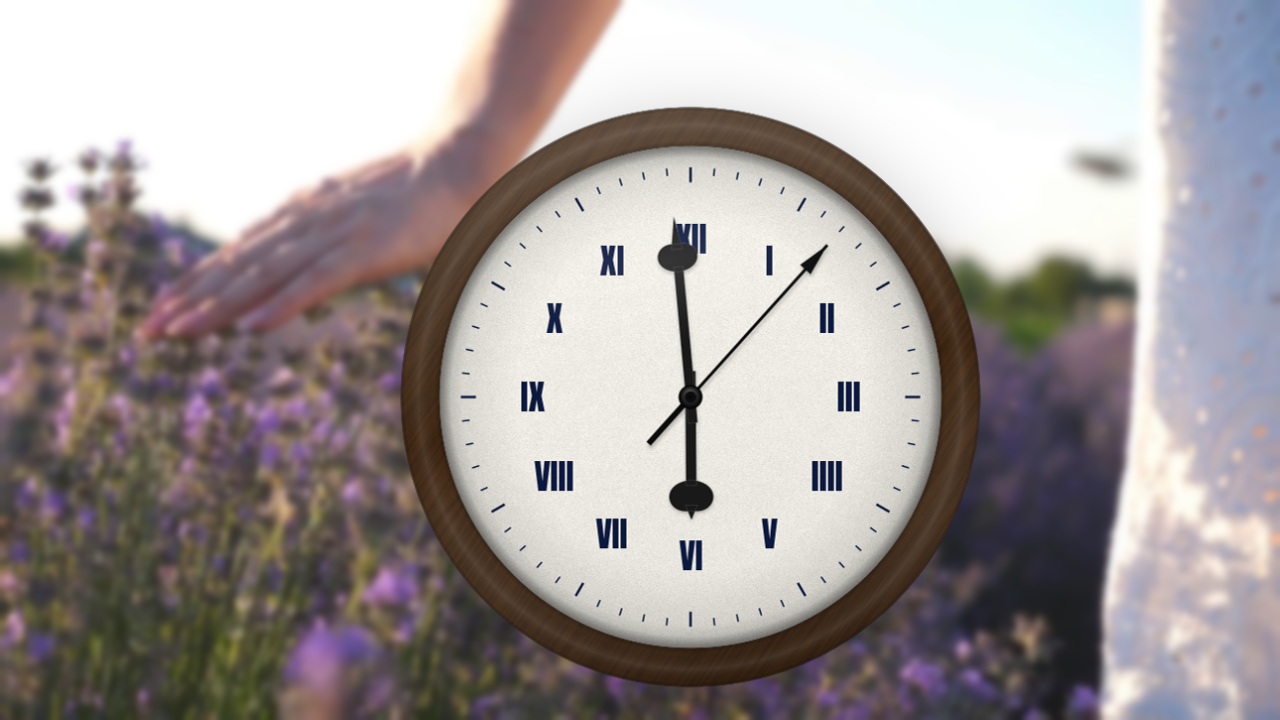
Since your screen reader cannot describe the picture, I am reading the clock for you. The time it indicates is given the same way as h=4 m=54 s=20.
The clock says h=5 m=59 s=7
